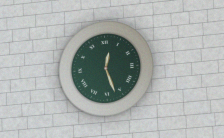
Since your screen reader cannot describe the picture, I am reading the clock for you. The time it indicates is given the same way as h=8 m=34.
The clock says h=12 m=27
